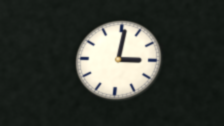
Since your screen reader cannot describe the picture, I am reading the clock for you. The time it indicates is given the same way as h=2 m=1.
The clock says h=3 m=1
